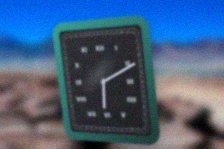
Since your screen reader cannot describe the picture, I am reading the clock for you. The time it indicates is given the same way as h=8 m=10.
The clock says h=6 m=11
